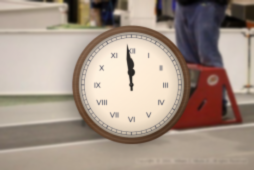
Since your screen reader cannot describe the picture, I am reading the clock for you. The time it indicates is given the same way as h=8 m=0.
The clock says h=11 m=59
